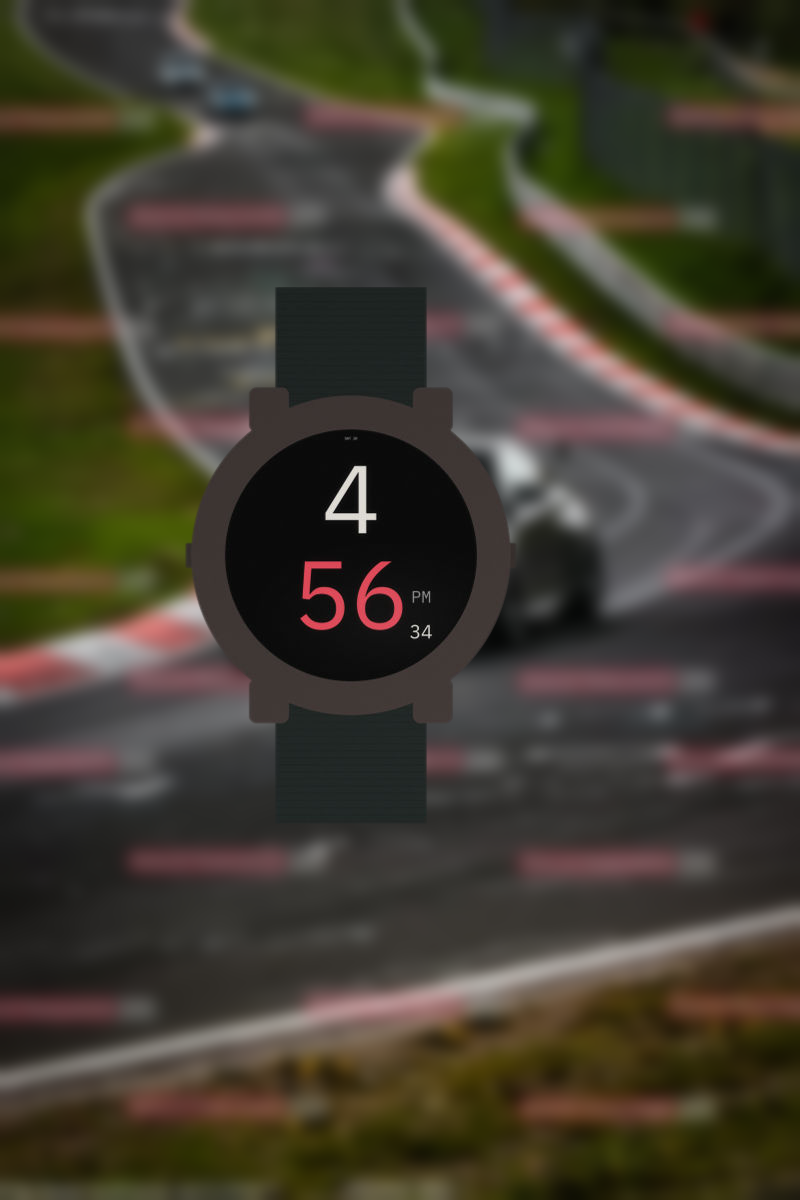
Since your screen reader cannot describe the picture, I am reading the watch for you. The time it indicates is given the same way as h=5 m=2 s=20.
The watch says h=4 m=56 s=34
